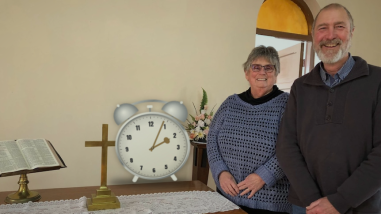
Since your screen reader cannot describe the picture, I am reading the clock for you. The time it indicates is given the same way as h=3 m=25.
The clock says h=2 m=4
